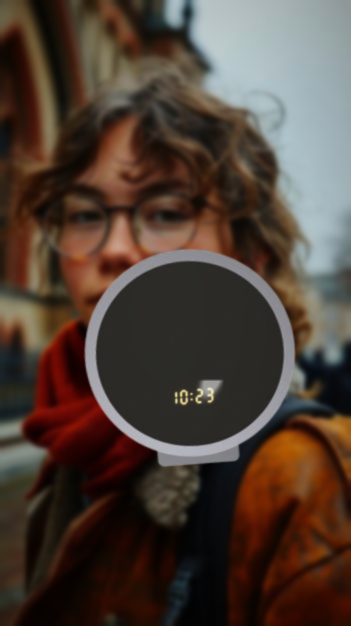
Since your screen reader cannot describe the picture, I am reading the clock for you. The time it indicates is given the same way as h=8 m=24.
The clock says h=10 m=23
